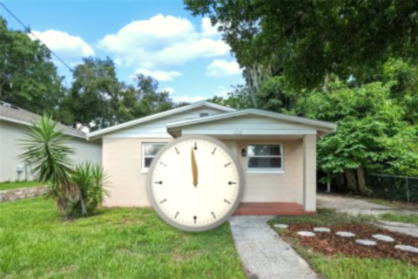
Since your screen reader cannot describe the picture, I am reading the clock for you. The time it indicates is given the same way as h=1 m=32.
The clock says h=11 m=59
